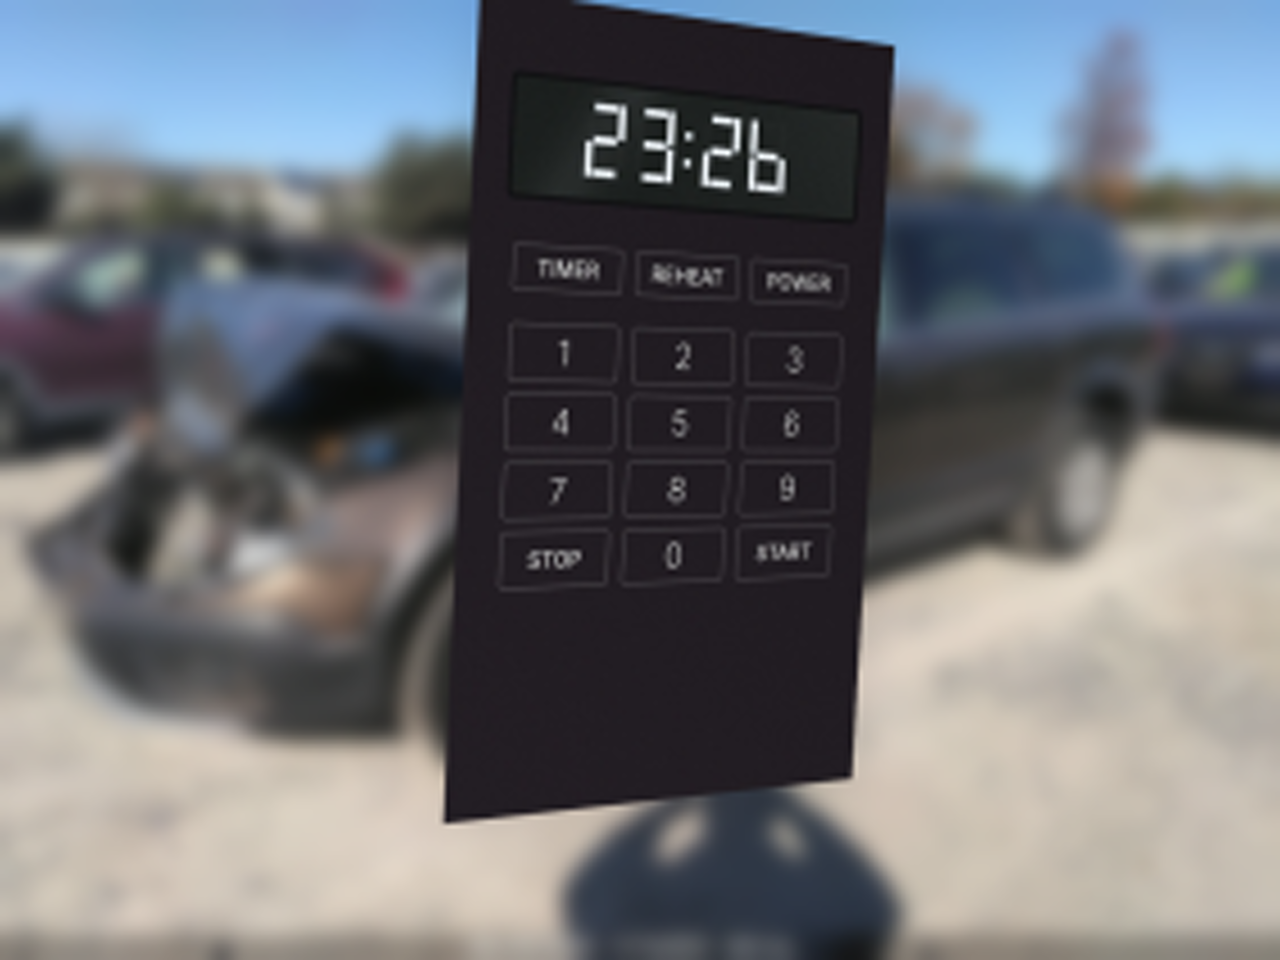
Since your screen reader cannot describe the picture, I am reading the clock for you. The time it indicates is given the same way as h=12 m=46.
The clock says h=23 m=26
